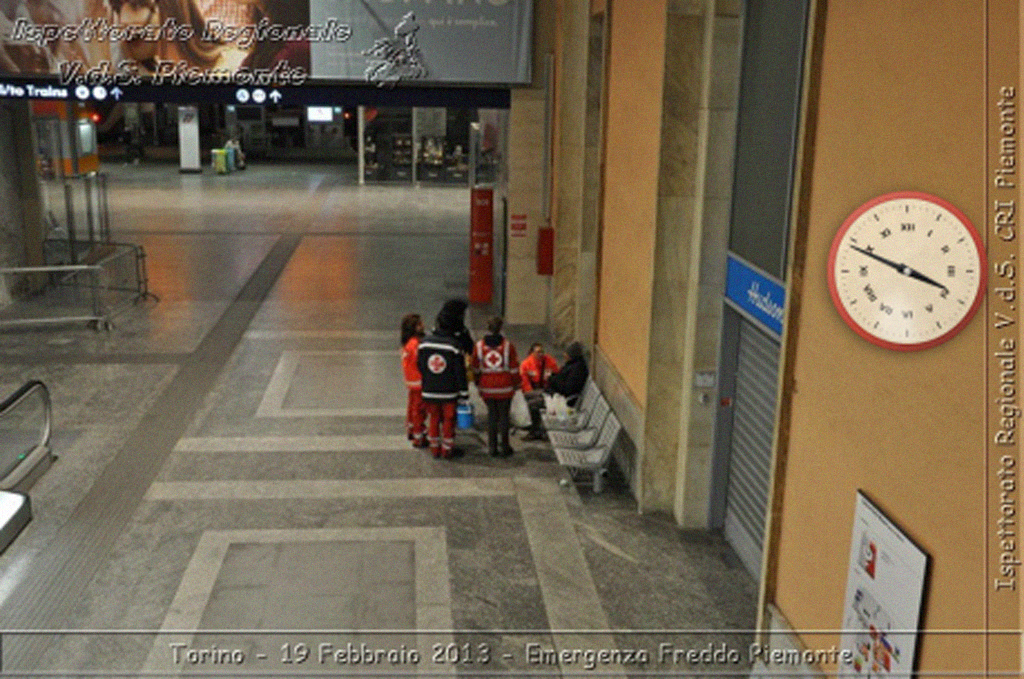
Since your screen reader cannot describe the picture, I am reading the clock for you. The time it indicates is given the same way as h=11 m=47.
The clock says h=3 m=49
